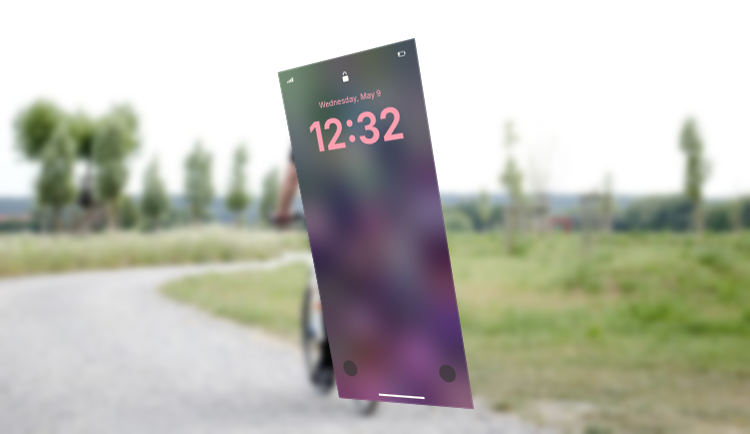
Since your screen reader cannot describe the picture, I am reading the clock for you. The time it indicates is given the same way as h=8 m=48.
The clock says h=12 m=32
